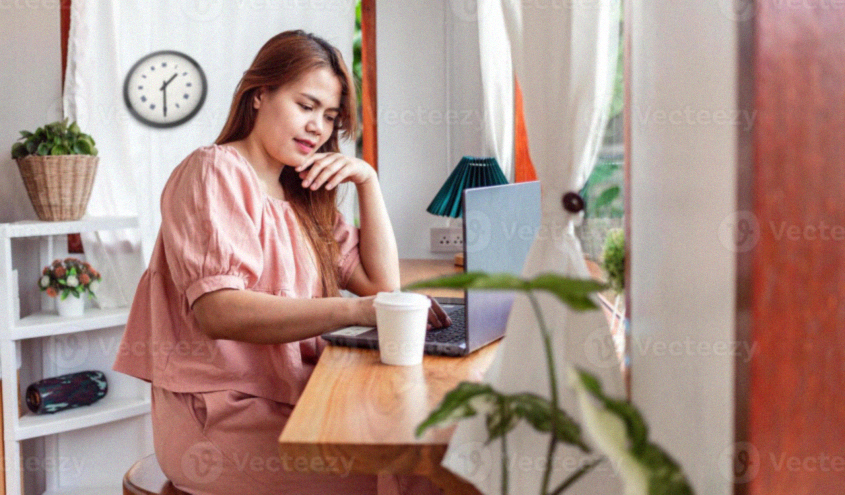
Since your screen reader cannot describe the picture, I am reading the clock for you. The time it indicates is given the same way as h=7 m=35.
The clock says h=1 m=30
